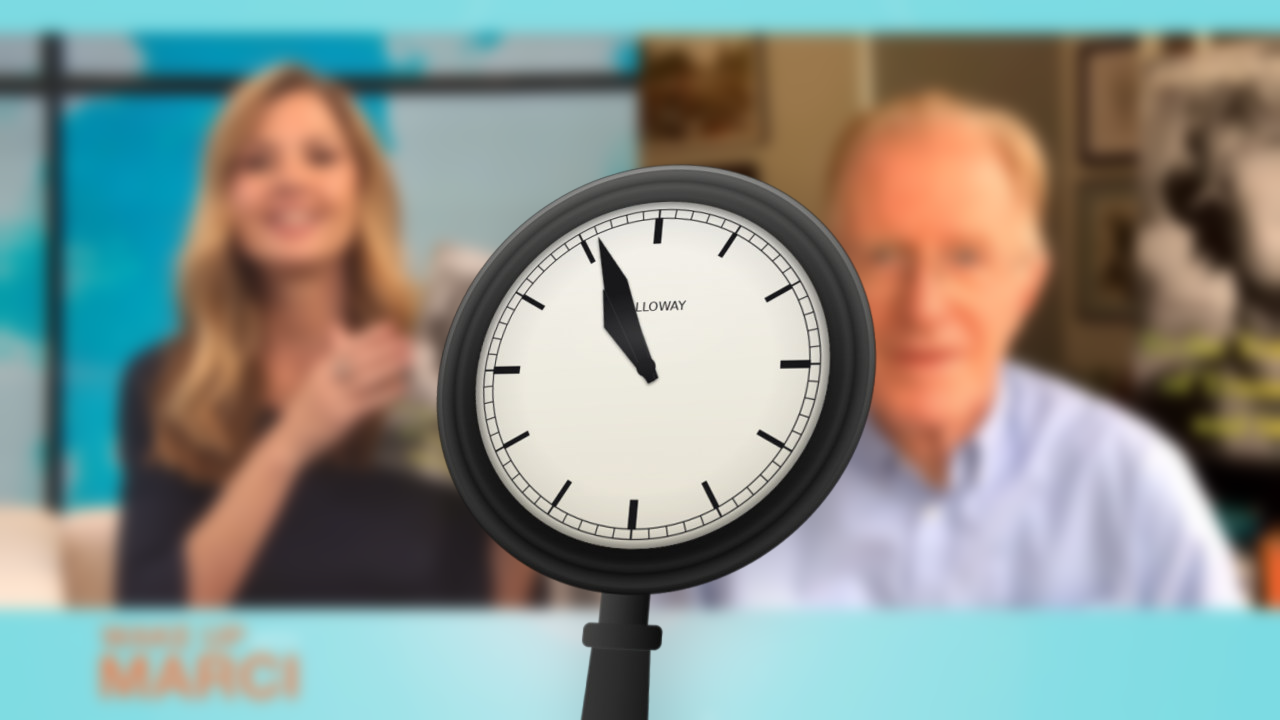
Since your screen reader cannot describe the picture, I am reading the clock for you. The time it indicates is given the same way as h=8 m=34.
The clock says h=10 m=56
